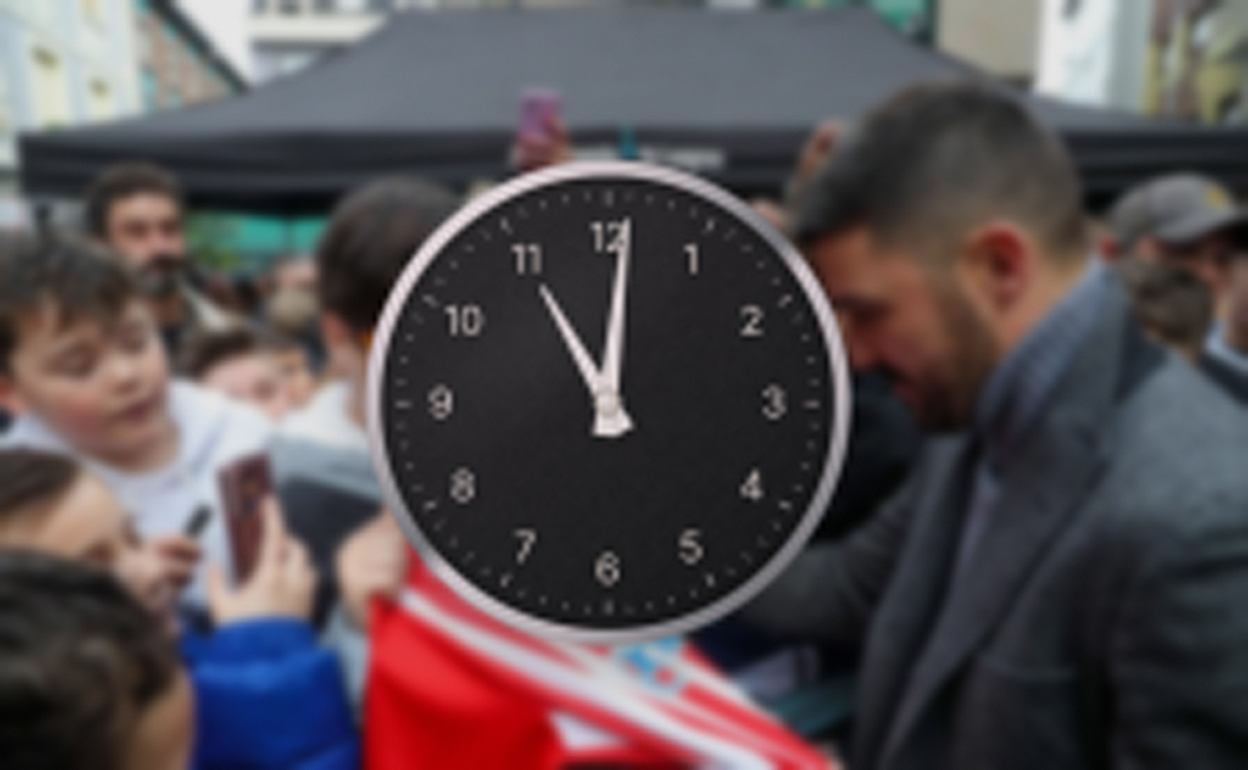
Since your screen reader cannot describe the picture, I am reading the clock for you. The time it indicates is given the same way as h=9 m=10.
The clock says h=11 m=1
